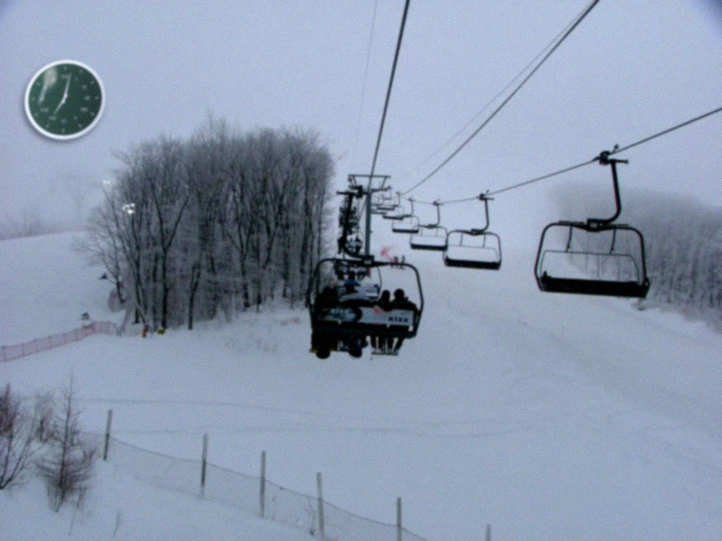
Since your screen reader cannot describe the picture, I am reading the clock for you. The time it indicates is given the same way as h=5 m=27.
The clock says h=7 m=2
